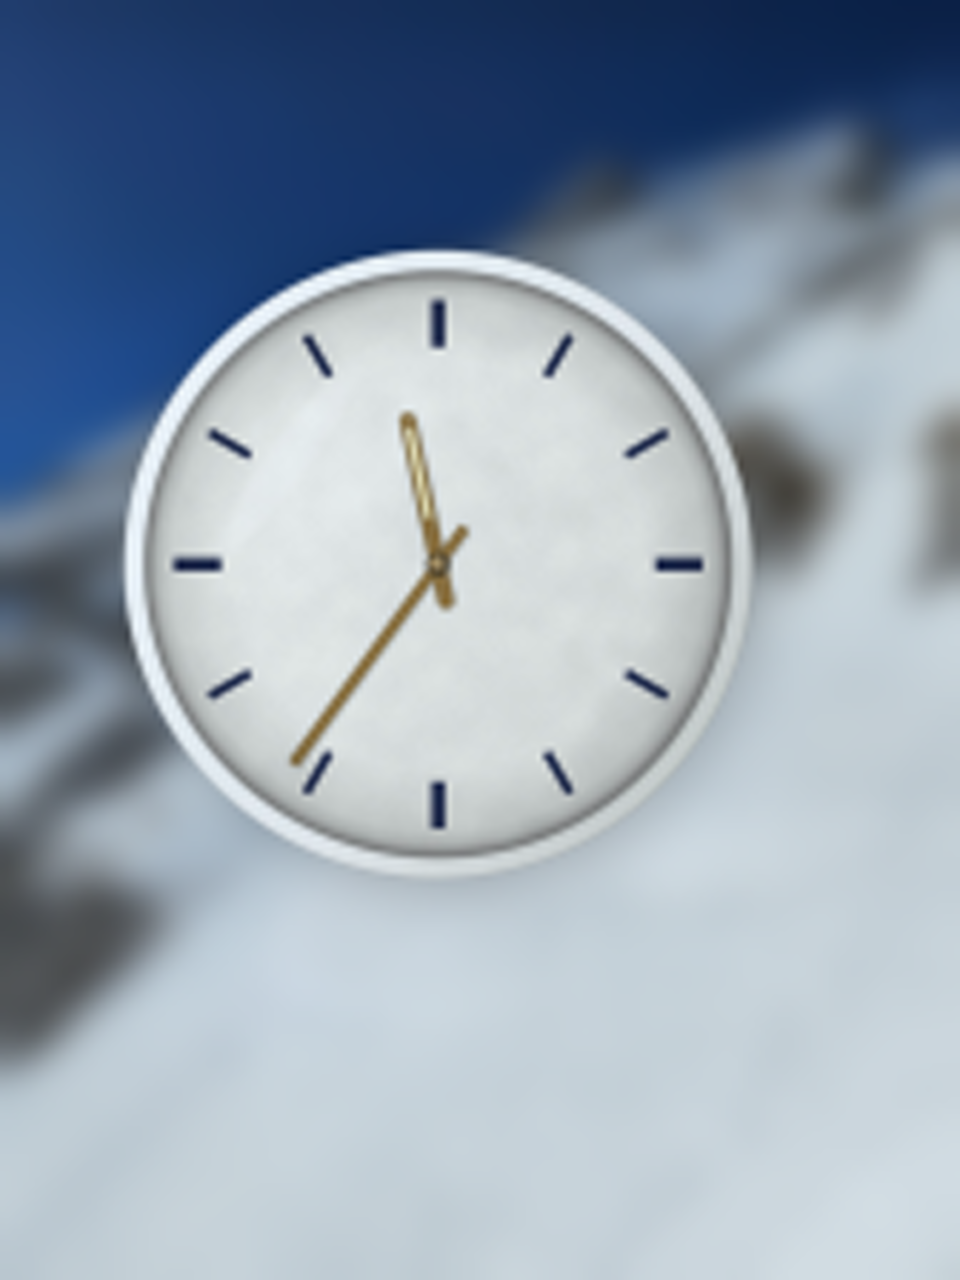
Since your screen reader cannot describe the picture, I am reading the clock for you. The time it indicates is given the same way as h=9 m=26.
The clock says h=11 m=36
